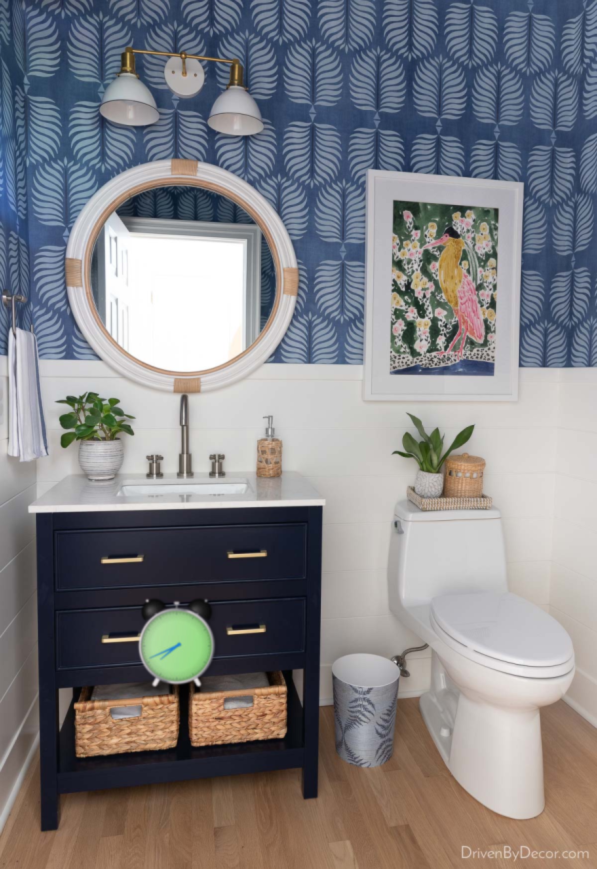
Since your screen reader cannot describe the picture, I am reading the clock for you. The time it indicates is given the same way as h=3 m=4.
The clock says h=7 m=41
